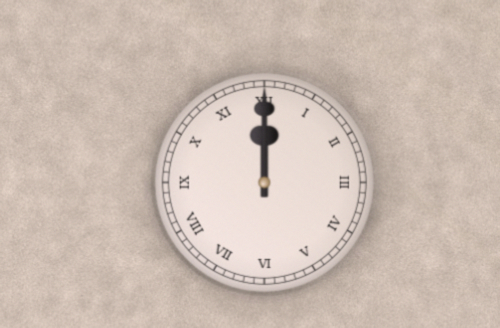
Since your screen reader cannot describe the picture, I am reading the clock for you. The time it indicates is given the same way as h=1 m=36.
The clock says h=12 m=0
